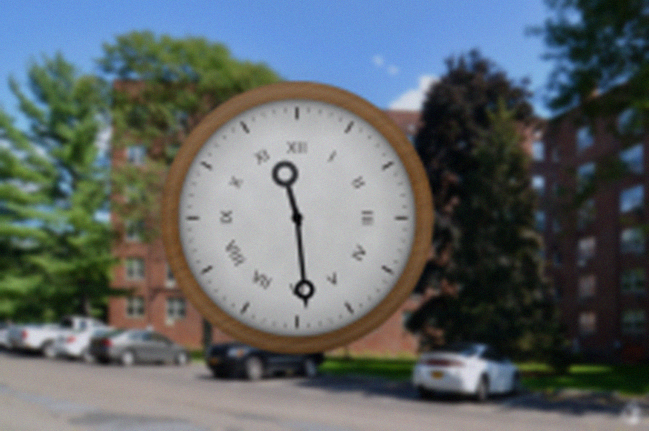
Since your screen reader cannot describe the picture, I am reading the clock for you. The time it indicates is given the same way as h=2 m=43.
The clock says h=11 m=29
